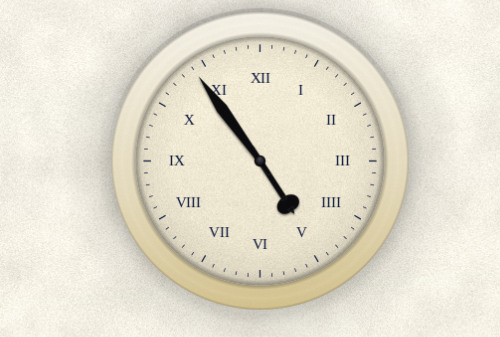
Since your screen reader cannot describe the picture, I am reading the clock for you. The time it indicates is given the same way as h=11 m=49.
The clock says h=4 m=54
